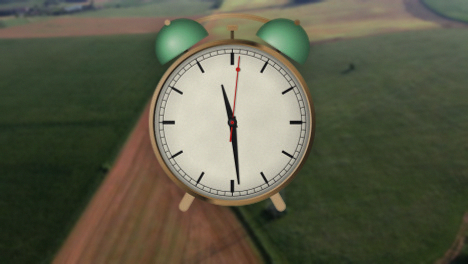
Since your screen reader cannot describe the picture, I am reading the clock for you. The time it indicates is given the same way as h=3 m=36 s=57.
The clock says h=11 m=29 s=1
